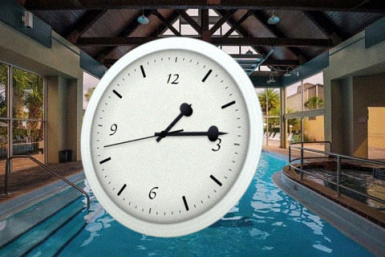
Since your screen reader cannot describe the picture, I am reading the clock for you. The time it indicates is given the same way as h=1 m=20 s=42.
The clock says h=1 m=13 s=42
